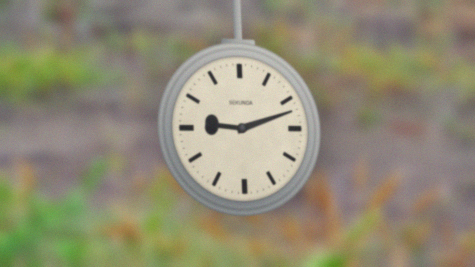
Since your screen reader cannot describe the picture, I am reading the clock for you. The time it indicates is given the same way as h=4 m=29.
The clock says h=9 m=12
